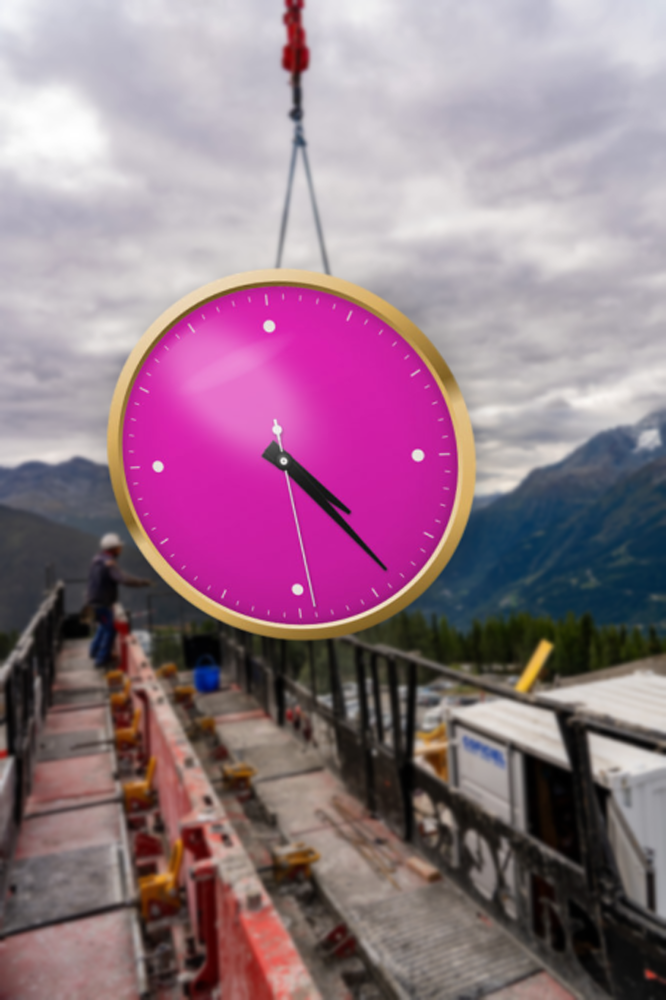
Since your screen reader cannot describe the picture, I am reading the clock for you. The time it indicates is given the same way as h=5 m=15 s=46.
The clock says h=4 m=23 s=29
